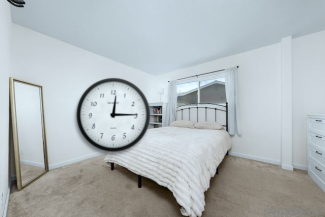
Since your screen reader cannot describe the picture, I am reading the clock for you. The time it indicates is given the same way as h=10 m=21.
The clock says h=12 m=15
